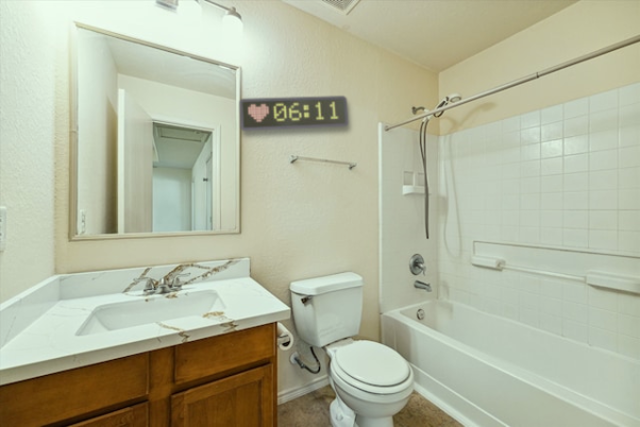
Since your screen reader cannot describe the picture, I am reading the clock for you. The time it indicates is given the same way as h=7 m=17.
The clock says h=6 m=11
